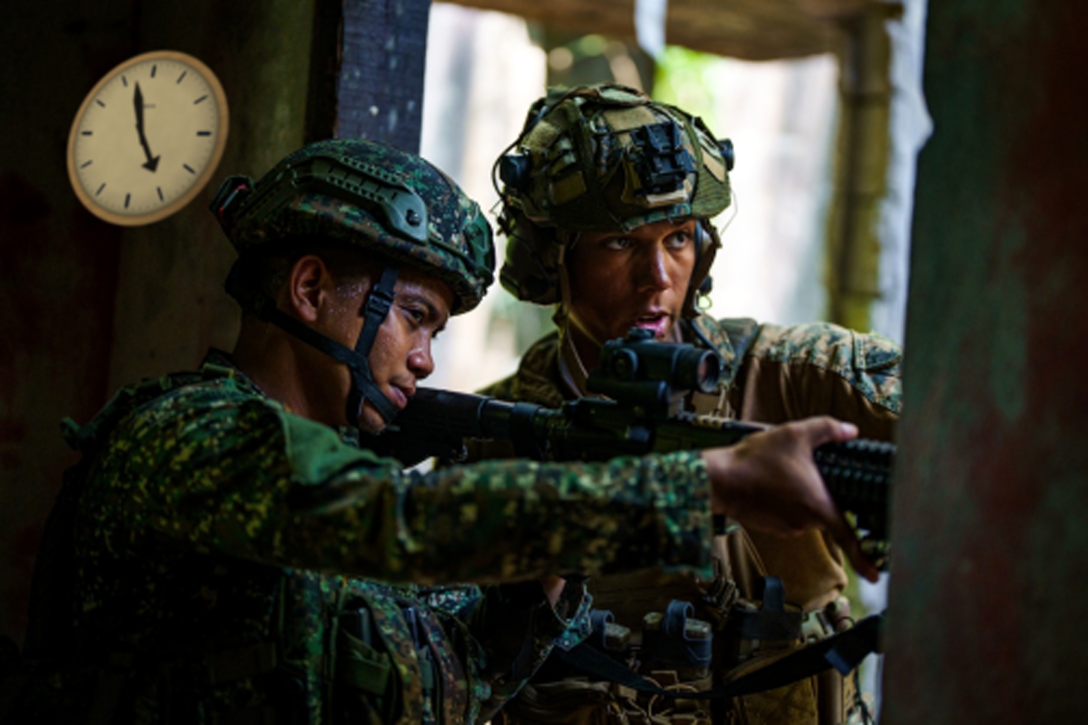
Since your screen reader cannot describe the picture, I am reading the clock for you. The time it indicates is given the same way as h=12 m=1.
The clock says h=4 m=57
